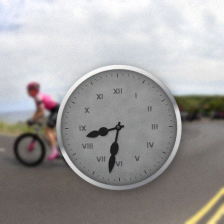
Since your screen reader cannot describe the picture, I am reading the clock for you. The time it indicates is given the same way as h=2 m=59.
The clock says h=8 m=32
